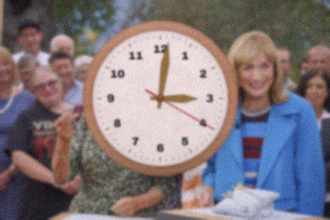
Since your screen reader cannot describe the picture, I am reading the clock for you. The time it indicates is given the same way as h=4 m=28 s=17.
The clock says h=3 m=1 s=20
